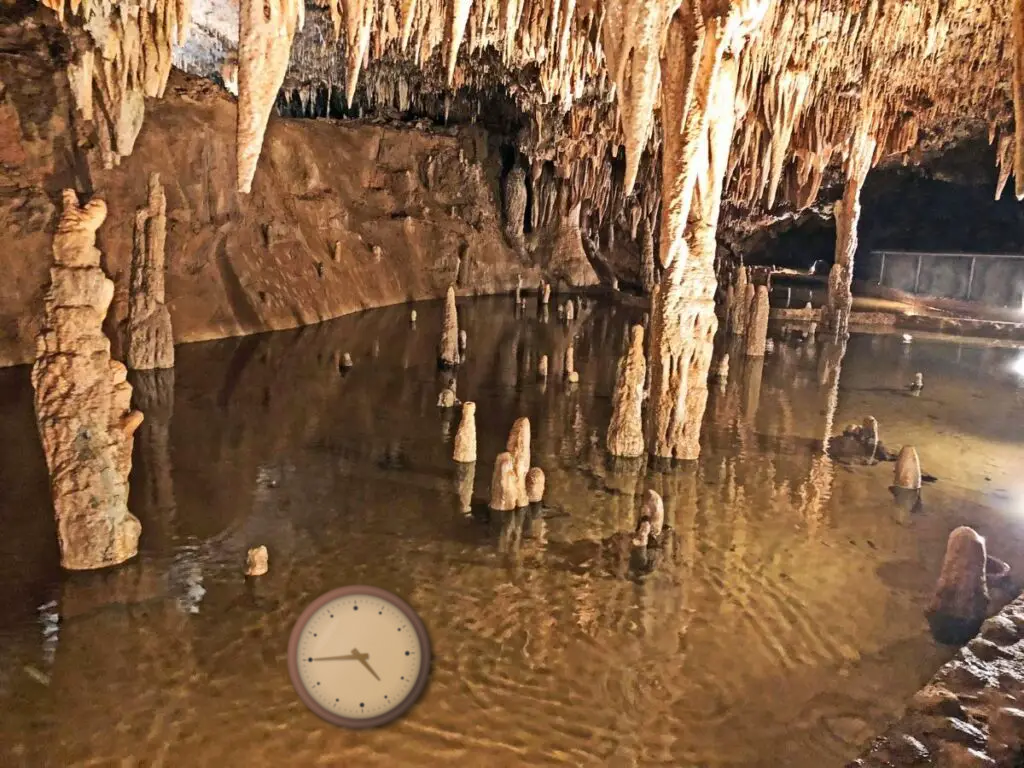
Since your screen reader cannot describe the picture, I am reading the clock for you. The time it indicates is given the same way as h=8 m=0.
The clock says h=4 m=45
